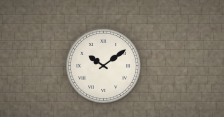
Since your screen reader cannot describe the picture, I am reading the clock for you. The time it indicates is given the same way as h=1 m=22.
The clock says h=10 m=9
